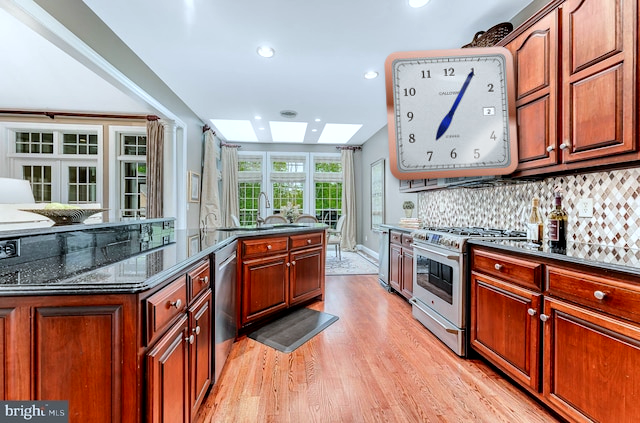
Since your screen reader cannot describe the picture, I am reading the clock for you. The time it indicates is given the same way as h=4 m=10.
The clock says h=7 m=5
